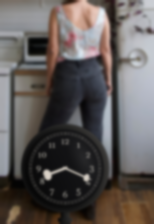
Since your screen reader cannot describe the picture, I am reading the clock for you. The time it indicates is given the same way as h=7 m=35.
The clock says h=8 m=19
